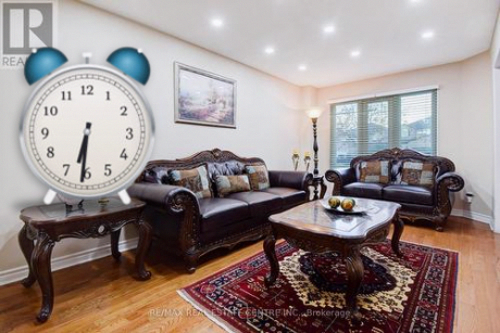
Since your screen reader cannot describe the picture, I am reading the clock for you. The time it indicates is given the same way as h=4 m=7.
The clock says h=6 m=31
